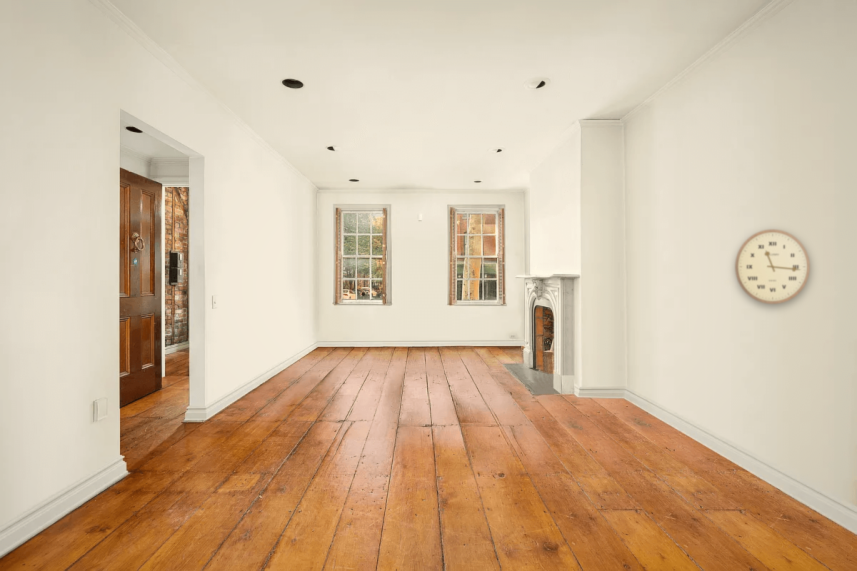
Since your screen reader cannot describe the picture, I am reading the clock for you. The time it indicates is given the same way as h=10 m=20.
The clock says h=11 m=16
